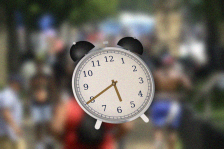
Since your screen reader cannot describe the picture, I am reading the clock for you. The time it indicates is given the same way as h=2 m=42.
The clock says h=5 m=40
